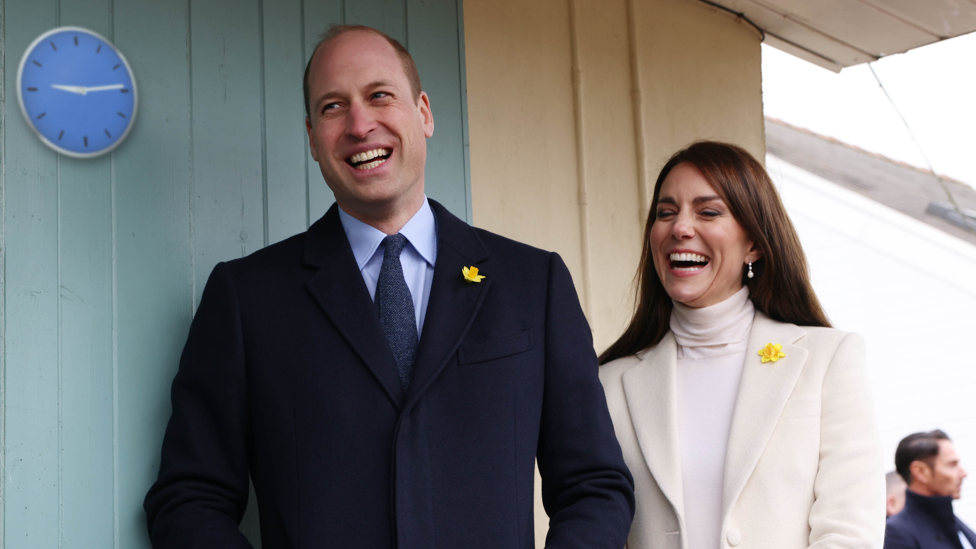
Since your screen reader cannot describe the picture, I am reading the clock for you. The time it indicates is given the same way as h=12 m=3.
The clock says h=9 m=14
